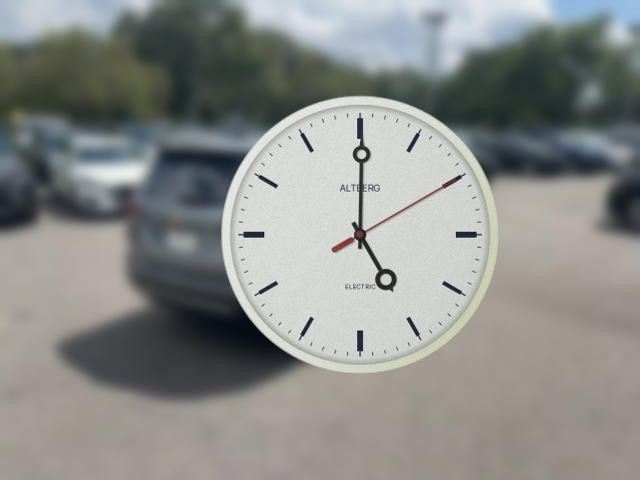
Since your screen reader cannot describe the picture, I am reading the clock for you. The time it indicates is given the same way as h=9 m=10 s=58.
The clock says h=5 m=0 s=10
